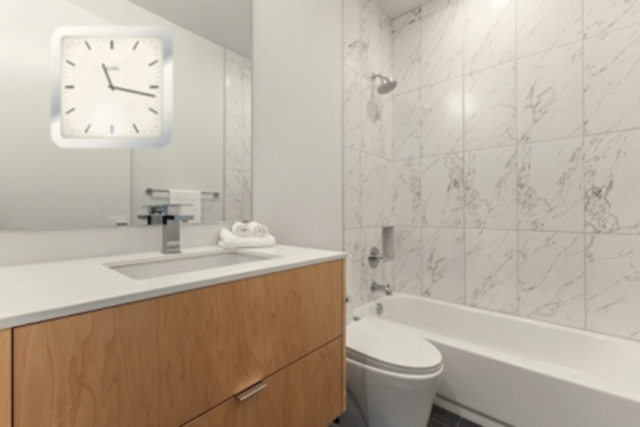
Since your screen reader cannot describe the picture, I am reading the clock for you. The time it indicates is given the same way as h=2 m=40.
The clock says h=11 m=17
